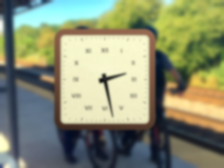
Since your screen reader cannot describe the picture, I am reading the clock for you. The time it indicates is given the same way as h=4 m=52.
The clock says h=2 m=28
